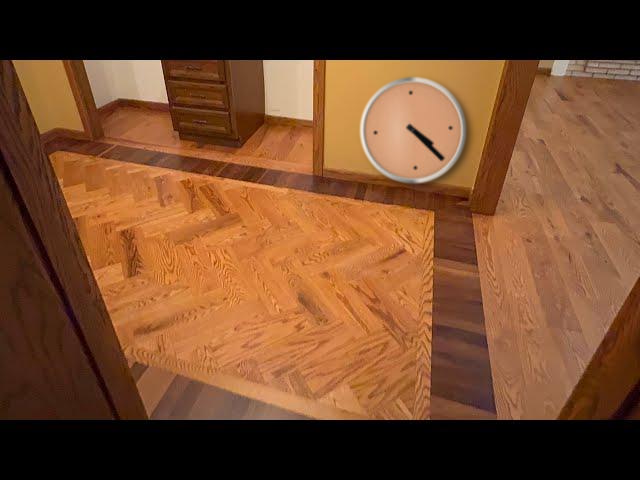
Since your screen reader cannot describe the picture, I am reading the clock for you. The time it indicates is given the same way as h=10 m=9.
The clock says h=4 m=23
